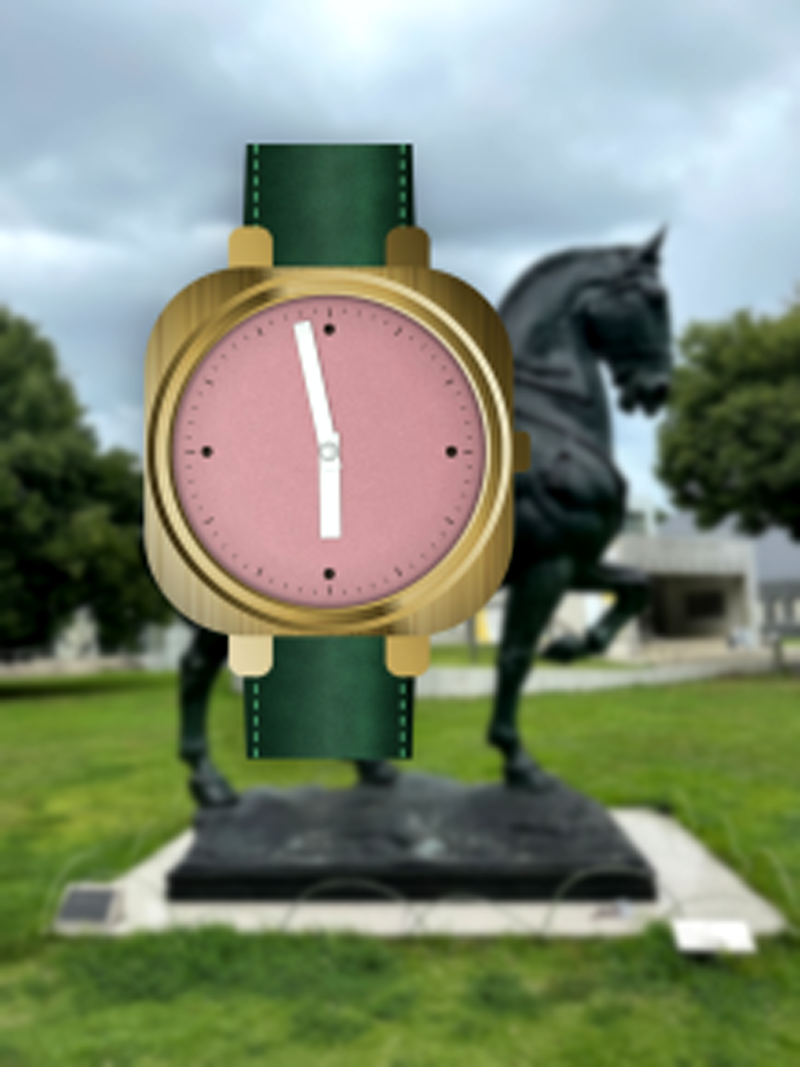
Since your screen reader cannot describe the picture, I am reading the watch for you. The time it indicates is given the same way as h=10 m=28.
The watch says h=5 m=58
